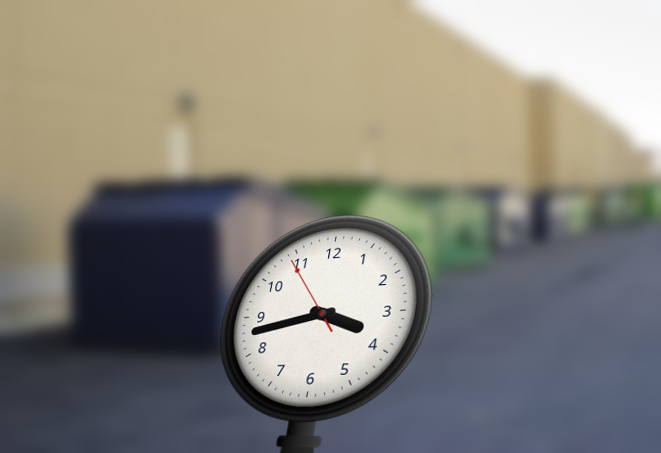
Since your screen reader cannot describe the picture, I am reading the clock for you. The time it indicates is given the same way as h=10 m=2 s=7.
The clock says h=3 m=42 s=54
